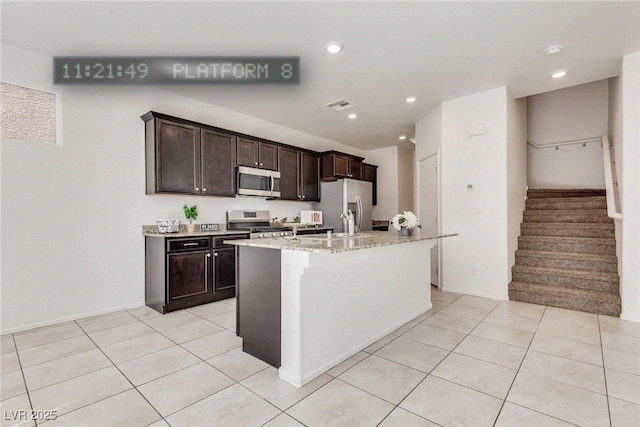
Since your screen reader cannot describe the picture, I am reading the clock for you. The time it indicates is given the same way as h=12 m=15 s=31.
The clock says h=11 m=21 s=49
